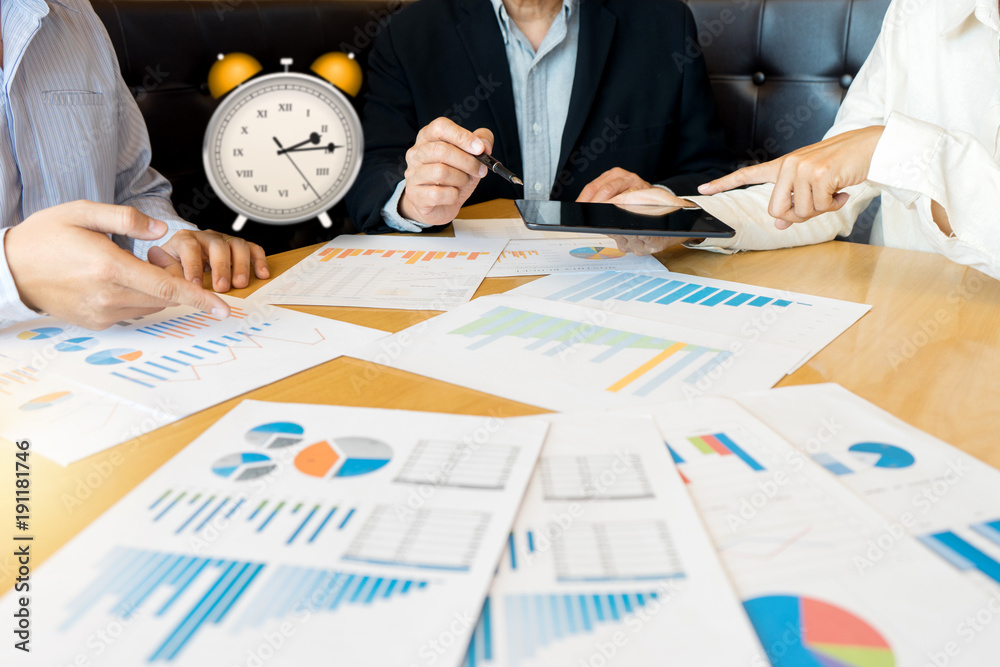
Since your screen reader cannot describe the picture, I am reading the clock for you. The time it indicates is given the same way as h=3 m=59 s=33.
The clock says h=2 m=14 s=24
